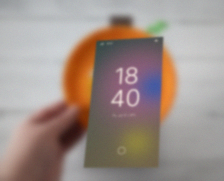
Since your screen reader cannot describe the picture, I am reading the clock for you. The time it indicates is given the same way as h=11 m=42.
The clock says h=18 m=40
